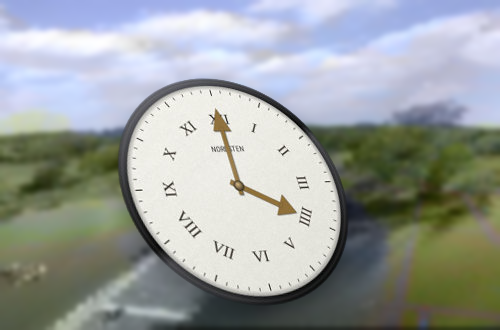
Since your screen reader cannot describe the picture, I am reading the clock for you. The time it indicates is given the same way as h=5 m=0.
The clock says h=4 m=0
